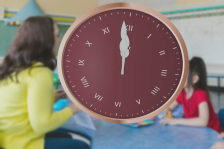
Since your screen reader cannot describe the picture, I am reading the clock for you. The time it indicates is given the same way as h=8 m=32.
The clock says h=11 m=59
